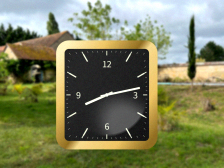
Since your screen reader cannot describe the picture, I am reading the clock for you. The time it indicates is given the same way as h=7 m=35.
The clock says h=8 m=13
